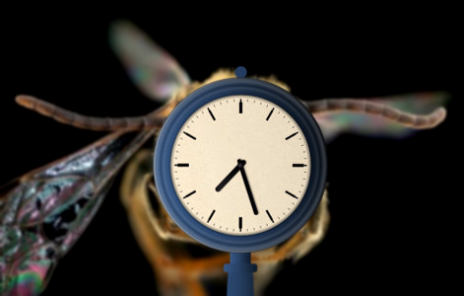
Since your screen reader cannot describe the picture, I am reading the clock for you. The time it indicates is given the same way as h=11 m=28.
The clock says h=7 m=27
